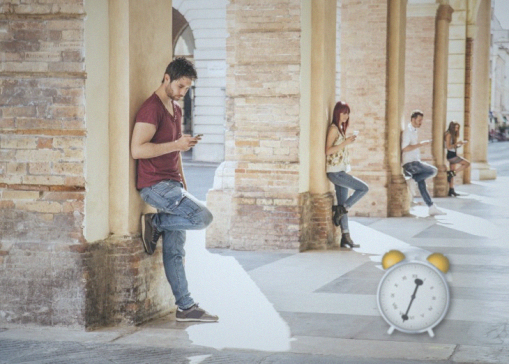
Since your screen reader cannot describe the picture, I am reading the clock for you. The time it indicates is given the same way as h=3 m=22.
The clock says h=12 m=33
